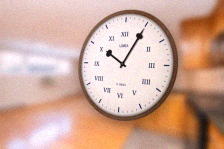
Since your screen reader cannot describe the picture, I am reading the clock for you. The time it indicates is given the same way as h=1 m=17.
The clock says h=10 m=5
